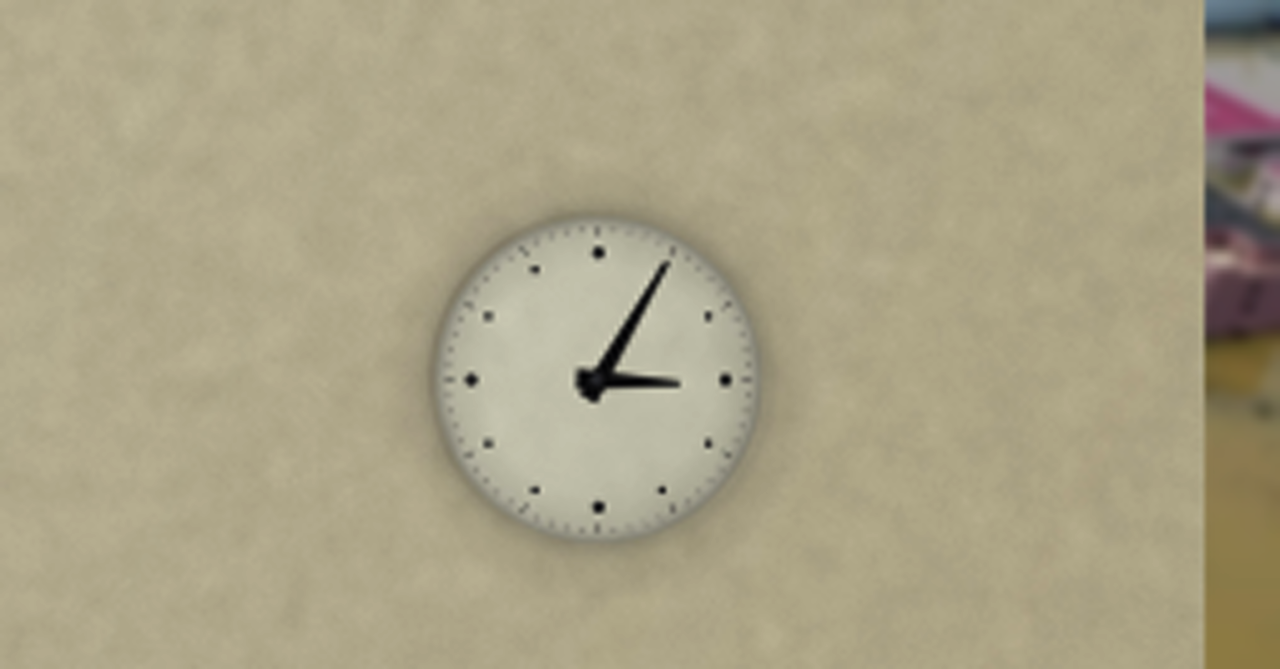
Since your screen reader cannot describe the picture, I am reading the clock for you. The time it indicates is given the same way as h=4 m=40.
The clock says h=3 m=5
